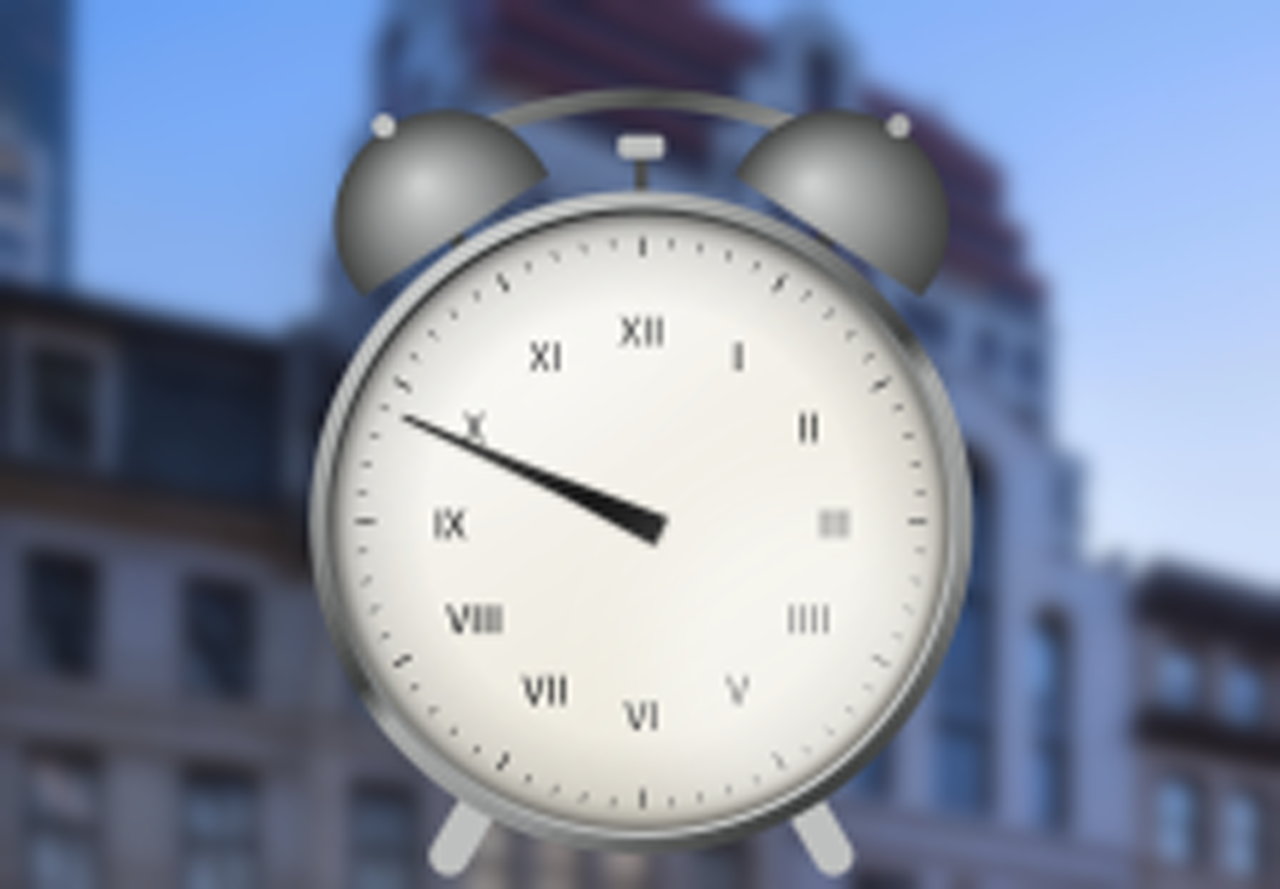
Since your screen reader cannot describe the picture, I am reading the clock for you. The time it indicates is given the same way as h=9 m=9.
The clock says h=9 m=49
